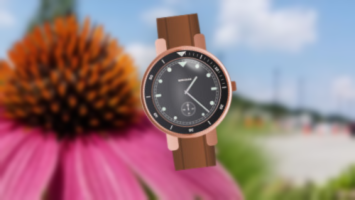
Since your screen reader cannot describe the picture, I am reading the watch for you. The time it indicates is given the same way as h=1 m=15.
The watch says h=1 m=23
